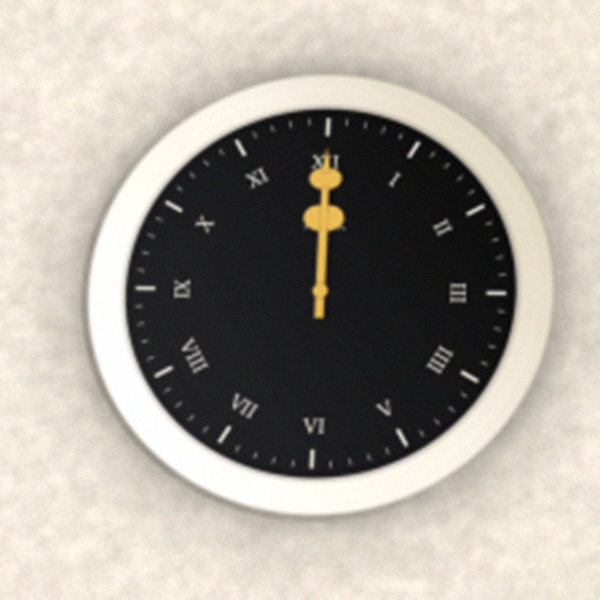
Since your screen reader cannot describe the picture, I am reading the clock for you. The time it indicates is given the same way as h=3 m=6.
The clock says h=12 m=0
